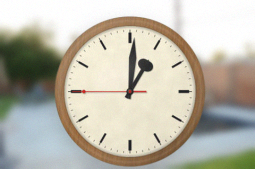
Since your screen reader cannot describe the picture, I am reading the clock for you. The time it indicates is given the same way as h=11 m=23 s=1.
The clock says h=1 m=0 s=45
